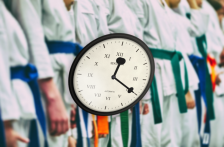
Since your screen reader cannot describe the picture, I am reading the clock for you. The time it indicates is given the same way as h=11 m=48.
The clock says h=12 m=20
